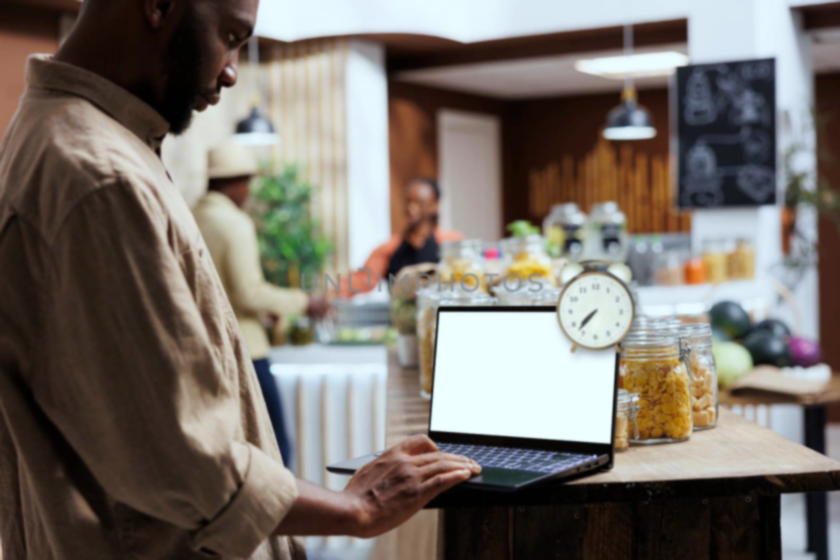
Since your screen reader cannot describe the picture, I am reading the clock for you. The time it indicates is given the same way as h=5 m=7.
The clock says h=7 m=37
